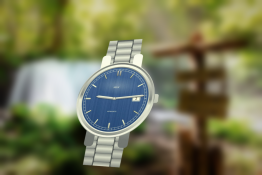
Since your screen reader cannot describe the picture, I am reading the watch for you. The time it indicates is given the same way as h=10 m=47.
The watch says h=9 m=14
